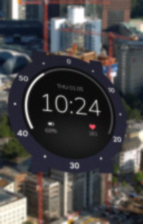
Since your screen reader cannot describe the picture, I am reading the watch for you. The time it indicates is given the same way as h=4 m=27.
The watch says h=10 m=24
